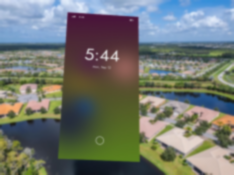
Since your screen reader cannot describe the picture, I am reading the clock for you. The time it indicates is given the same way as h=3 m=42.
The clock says h=5 m=44
